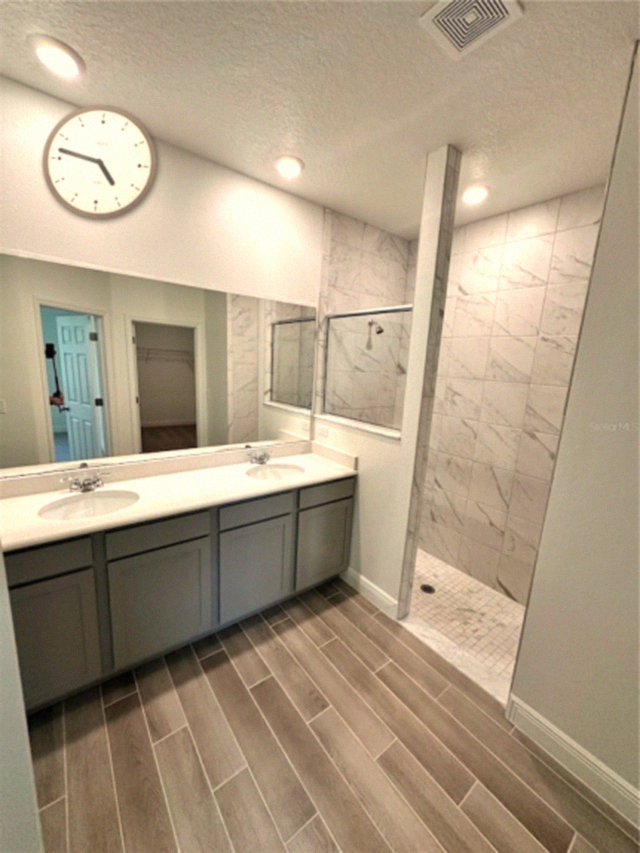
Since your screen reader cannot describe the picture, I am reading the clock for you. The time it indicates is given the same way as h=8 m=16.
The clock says h=4 m=47
